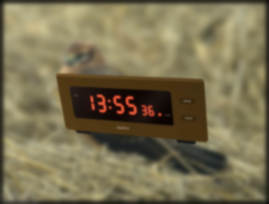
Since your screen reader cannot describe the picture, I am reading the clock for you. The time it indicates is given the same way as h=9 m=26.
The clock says h=13 m=55
